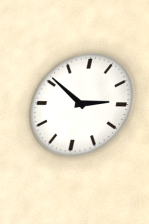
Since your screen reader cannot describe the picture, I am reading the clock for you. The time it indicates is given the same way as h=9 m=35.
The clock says h=2 m=51
